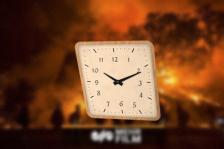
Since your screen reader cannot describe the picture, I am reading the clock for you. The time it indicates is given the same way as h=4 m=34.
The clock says h=10 m=11
